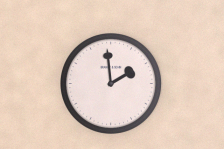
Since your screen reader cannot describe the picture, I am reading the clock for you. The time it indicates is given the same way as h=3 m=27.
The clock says h=1 m=59
